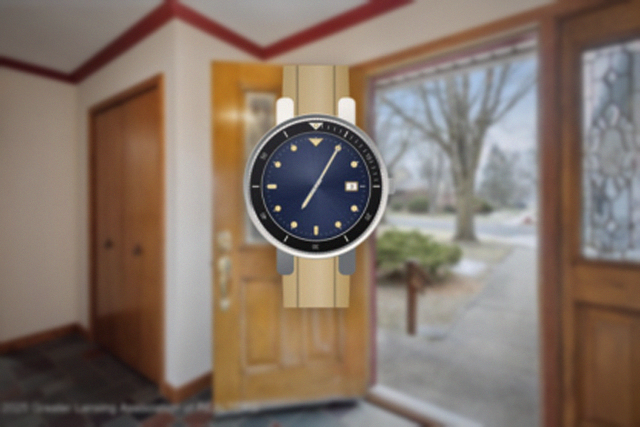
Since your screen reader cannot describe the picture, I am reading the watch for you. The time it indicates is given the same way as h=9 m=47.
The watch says h=7 m=5
